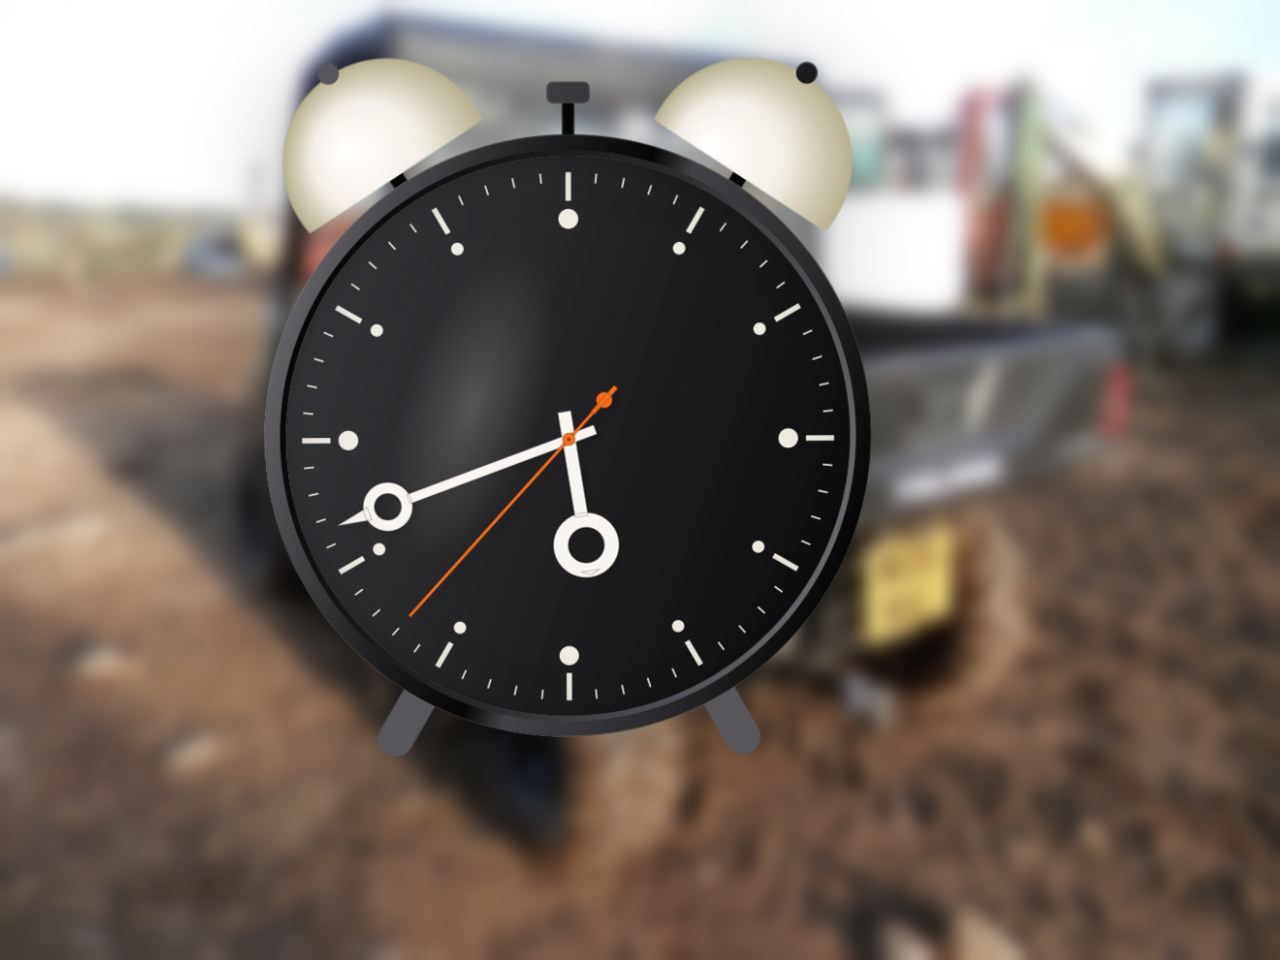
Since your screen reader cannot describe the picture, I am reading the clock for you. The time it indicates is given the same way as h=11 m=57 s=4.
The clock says h=5 m=41 s=37
